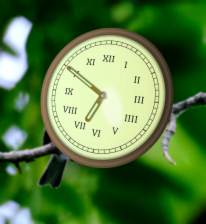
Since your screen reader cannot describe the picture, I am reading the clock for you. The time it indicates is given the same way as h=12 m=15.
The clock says h=6 m=50
